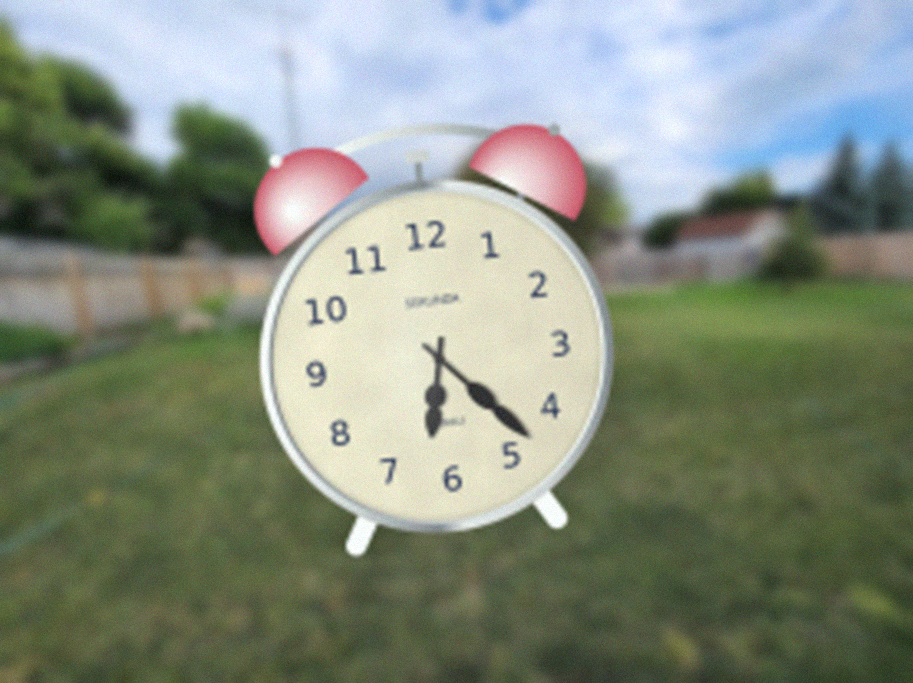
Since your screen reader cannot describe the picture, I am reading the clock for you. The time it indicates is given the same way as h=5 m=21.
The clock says h=6 m=23
